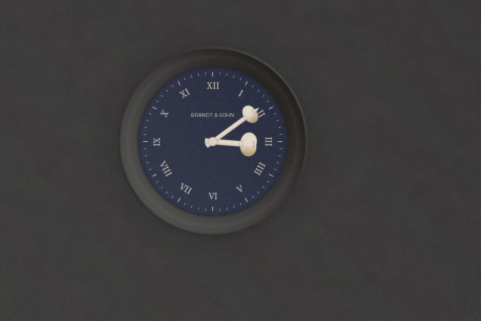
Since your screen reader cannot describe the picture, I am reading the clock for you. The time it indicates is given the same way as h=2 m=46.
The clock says h=3 m=9
